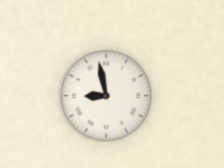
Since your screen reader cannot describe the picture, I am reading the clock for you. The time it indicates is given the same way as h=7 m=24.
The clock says h=8 m=58
